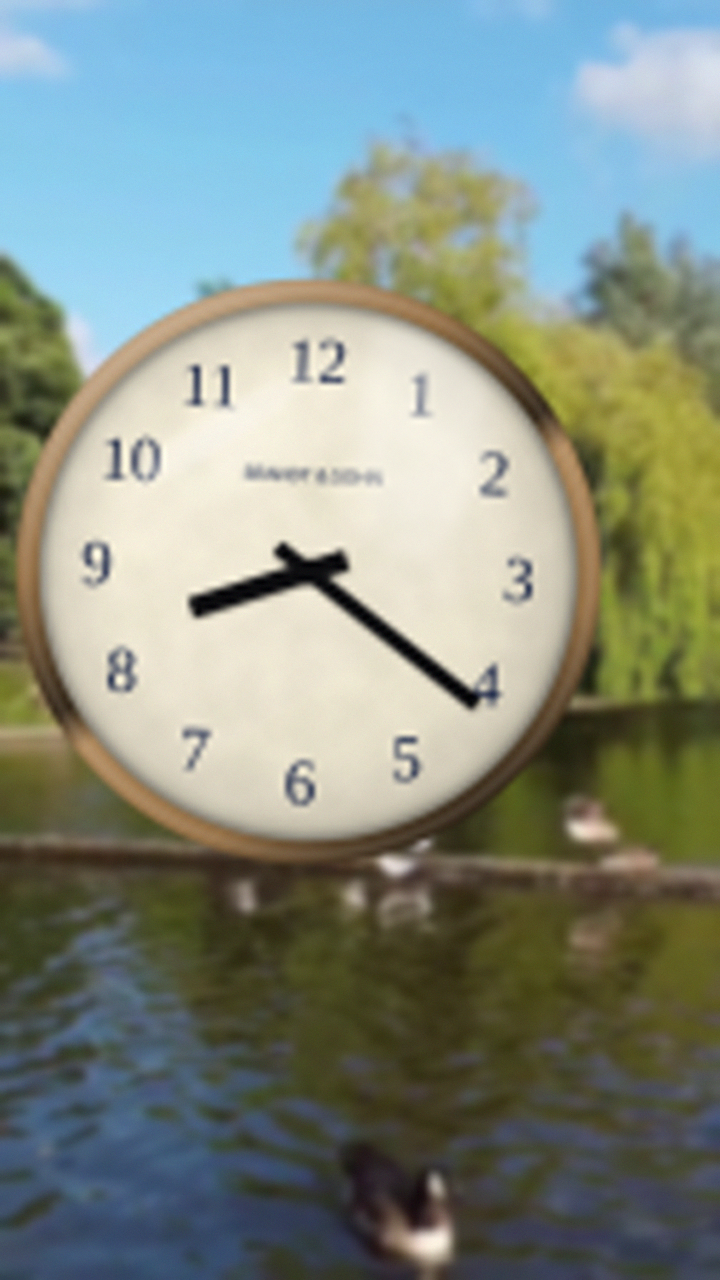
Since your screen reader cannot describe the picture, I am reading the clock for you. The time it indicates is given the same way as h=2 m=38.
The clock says h=8 m=21
